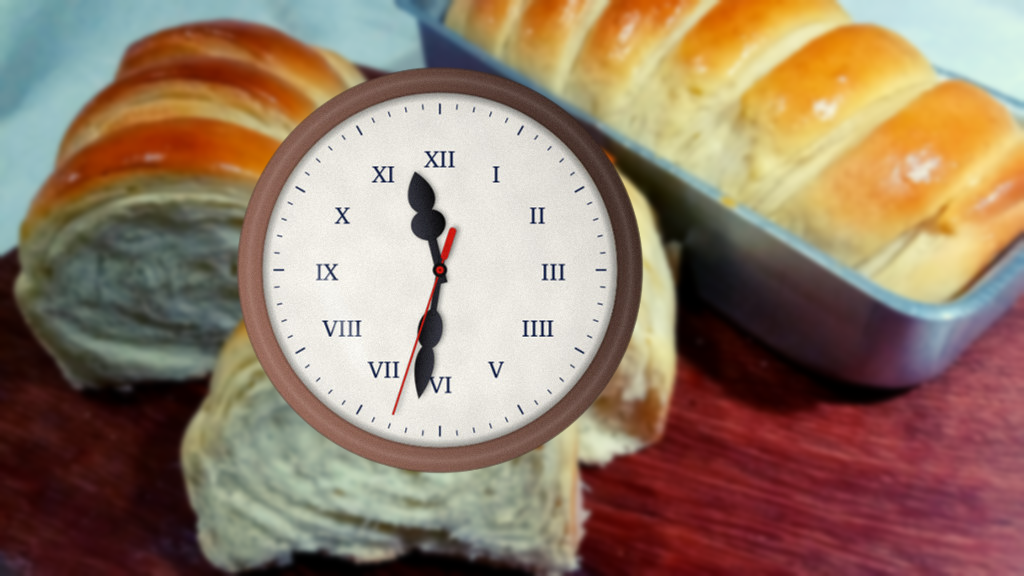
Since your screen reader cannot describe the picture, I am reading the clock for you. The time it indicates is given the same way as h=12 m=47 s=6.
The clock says h=11 m=31 s=33
